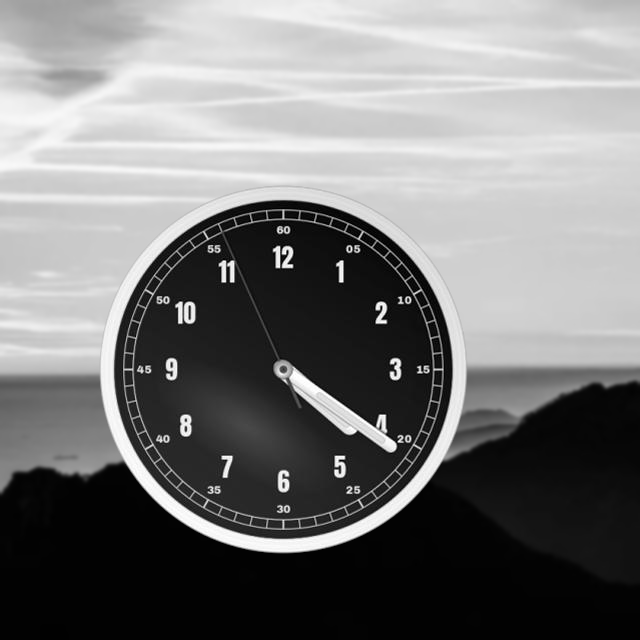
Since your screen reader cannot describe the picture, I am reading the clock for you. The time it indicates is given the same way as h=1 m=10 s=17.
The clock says h=4 m=20 s=56
